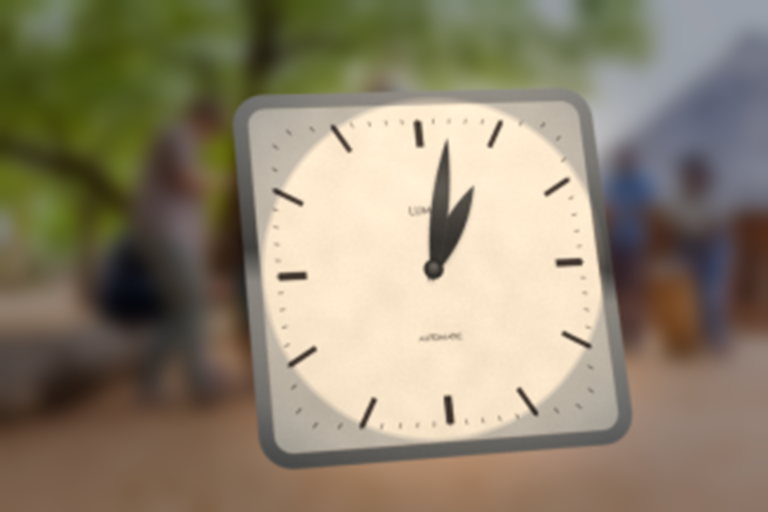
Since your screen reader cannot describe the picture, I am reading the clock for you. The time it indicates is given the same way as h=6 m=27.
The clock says h=1 m=2
